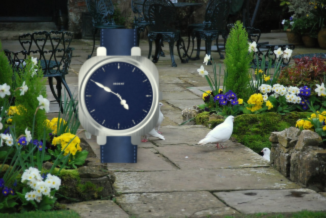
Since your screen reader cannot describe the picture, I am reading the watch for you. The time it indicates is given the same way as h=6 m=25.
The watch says h=4 m=50
